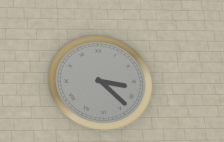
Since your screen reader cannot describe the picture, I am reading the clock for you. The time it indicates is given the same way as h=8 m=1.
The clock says h=3 m=23
